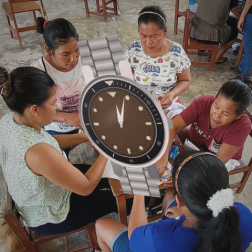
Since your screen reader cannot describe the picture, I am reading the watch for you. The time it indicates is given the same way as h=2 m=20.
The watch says h=12 m=4
